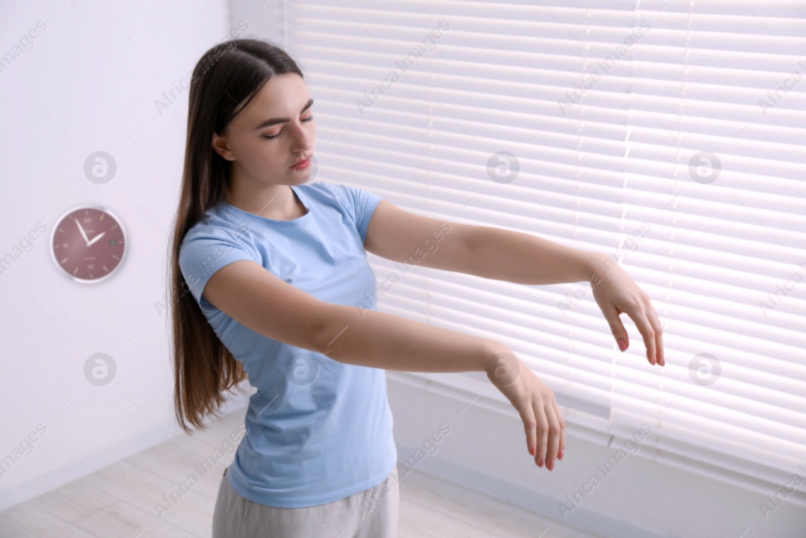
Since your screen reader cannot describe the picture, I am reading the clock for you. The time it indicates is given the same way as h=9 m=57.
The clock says h=1 m=56
